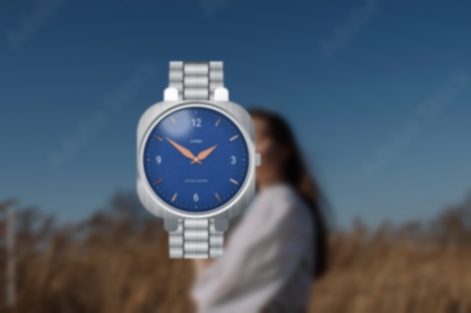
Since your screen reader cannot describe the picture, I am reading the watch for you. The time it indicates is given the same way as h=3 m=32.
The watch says h=1 m=51
